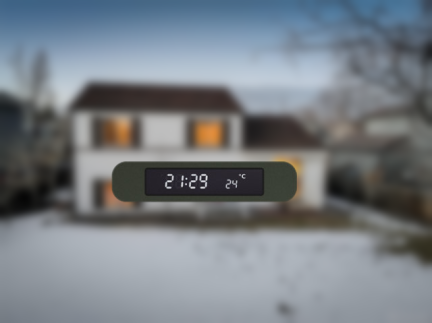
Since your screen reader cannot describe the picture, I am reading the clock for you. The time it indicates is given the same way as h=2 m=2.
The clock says h=21 m=29
